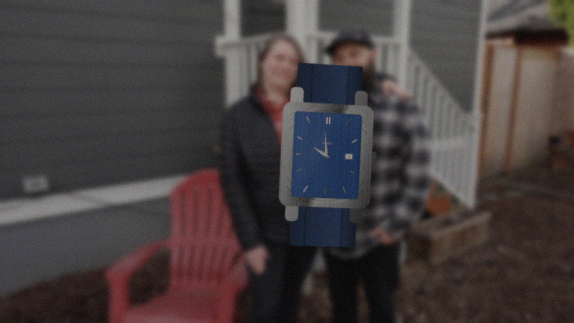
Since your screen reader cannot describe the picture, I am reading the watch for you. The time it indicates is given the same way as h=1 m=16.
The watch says h=9 m=59
